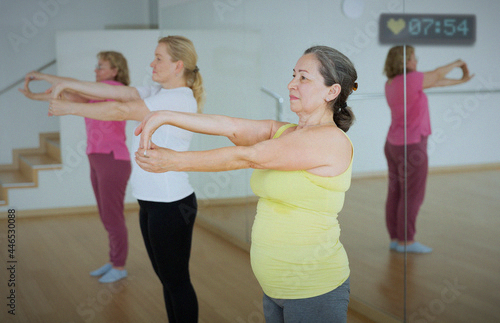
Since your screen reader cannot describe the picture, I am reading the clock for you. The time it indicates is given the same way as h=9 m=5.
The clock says h=7 m=54
